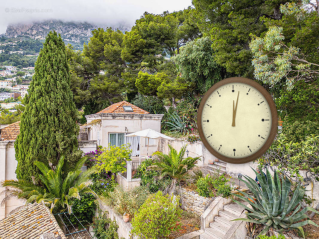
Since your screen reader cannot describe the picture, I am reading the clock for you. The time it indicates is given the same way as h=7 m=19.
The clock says h=12 m=2
